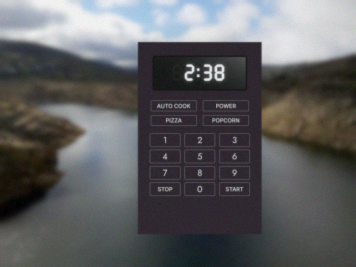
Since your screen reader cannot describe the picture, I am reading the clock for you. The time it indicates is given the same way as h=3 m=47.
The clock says h=2 m=38
